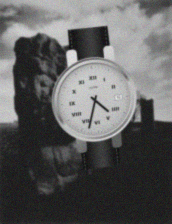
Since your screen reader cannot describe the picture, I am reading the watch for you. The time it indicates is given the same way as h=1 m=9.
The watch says h=4 m=33
